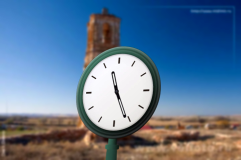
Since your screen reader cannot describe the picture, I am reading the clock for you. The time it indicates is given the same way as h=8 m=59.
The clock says h=11 m=26
